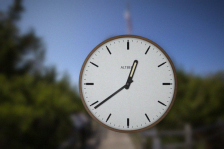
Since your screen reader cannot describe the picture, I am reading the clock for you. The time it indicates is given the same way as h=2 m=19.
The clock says h=12 m=39
